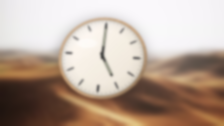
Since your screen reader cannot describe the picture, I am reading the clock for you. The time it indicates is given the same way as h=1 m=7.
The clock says h=5 m=0
